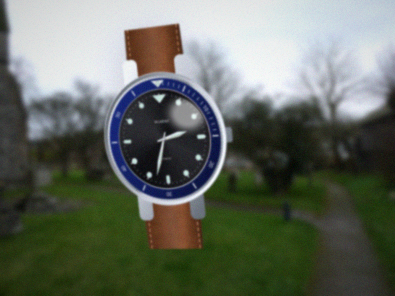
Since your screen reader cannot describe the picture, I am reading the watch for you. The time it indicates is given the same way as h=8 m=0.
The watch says h=2 m=33
